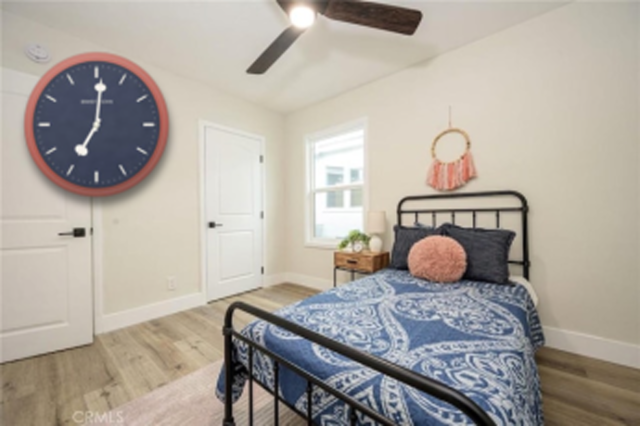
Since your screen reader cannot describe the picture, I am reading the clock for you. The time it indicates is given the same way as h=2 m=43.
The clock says h=7 m=1
